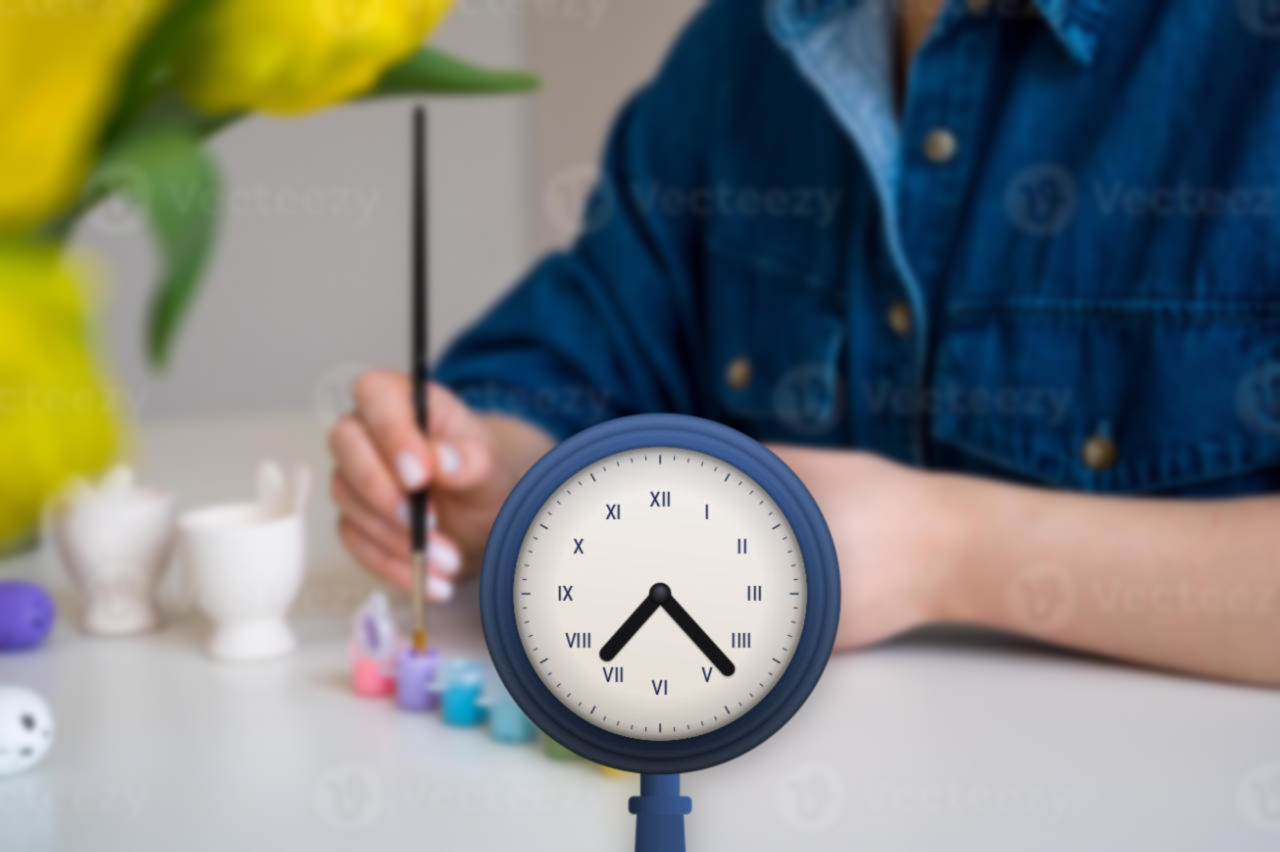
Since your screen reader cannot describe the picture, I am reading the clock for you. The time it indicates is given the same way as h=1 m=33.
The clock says h=7 m=23
